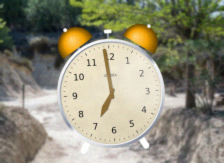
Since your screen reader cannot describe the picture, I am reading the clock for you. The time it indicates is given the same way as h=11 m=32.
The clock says h=6 m=59
